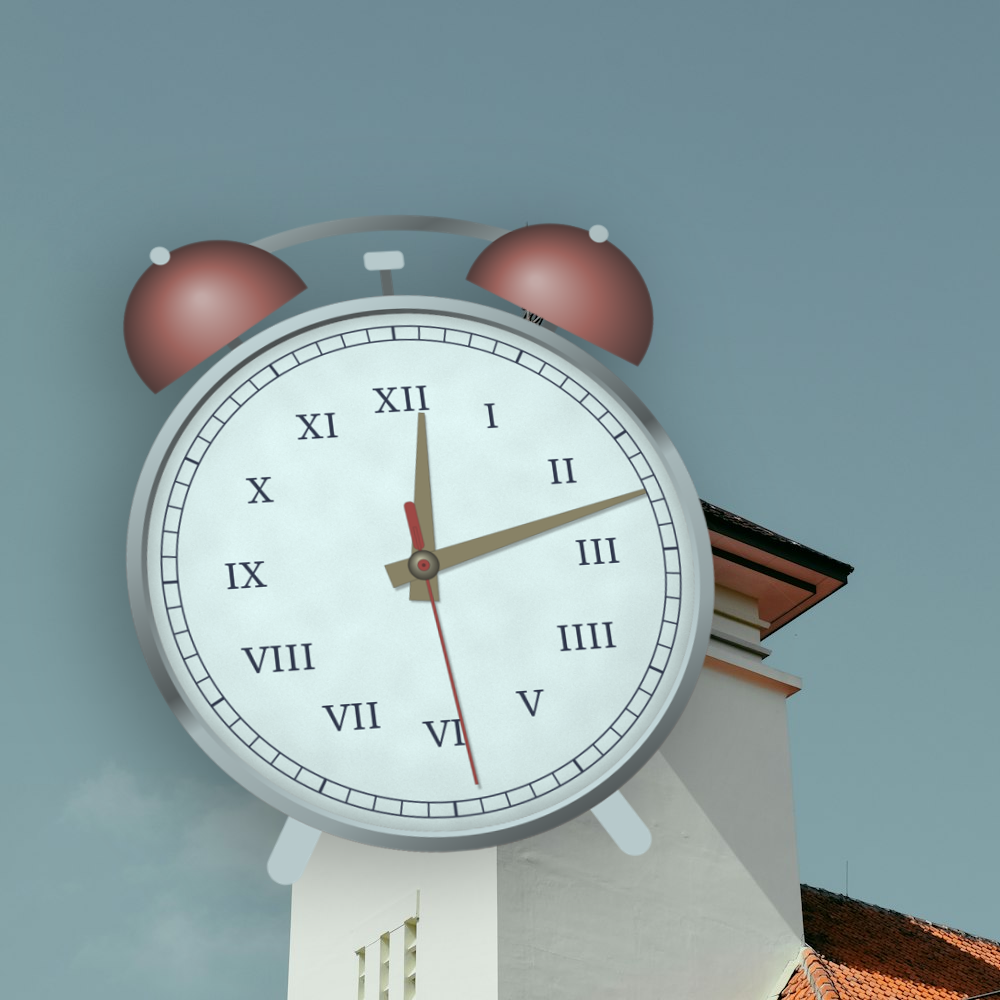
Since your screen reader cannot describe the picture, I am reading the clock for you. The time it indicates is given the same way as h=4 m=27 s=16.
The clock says h=12 m=12 s=29
